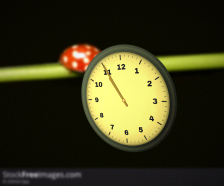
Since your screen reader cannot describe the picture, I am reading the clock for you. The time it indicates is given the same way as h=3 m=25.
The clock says h=10 m=55
